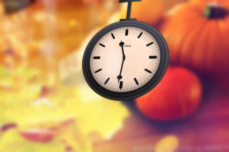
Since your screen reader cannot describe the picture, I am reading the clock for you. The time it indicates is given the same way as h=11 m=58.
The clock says h=11 m=31
